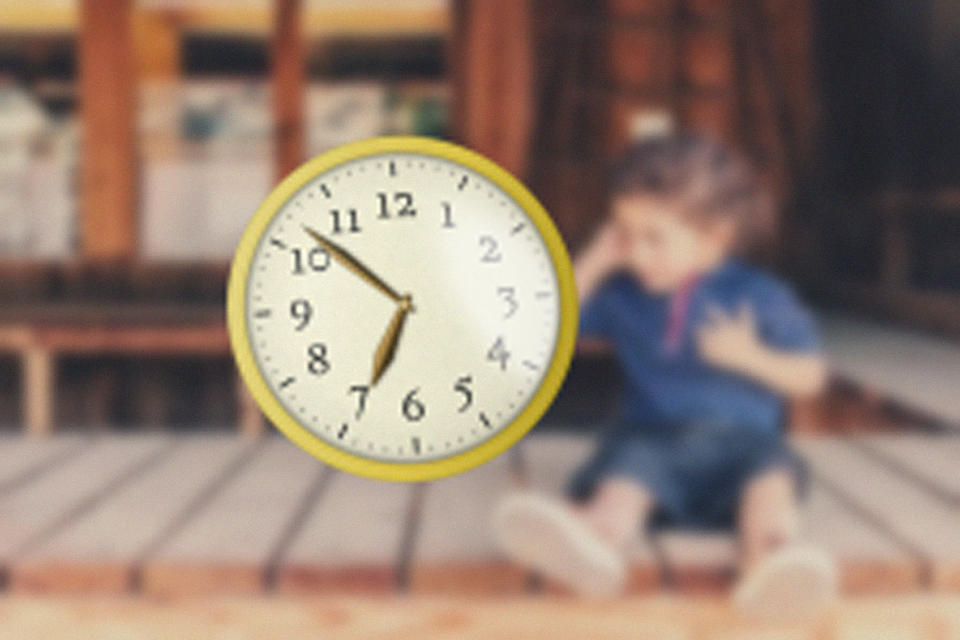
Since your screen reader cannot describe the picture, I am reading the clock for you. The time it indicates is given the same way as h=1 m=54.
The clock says h=6 m=52
